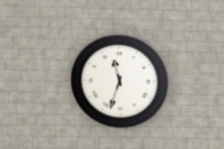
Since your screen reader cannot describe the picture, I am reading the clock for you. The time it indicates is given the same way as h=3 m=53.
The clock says h=11 m=33
